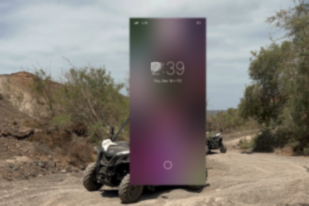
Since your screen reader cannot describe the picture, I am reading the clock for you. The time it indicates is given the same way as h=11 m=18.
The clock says h=2 m=39
